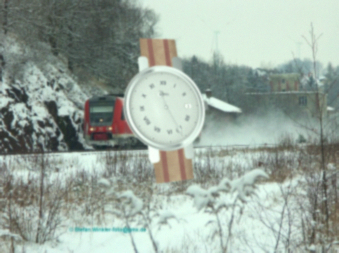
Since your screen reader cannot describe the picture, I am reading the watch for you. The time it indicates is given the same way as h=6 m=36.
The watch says h=11 m=26
